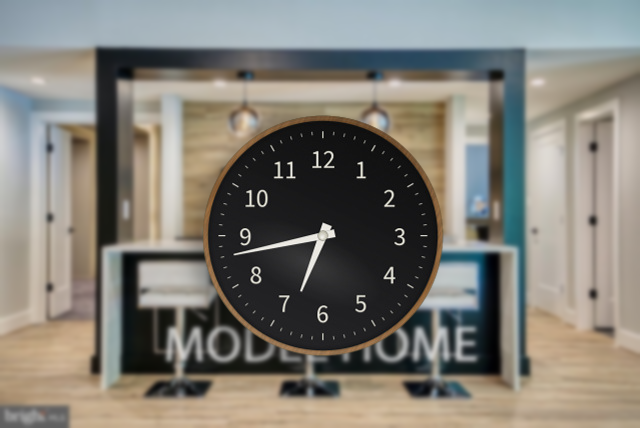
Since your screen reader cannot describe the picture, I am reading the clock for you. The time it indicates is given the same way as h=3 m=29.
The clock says h=6 m=43
